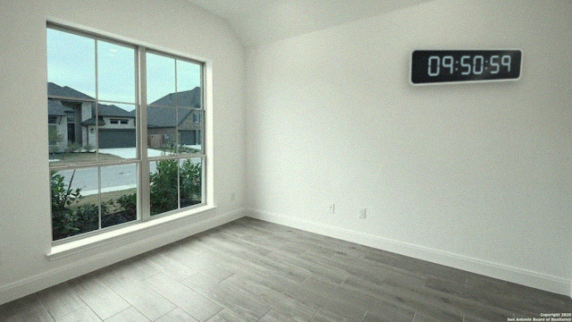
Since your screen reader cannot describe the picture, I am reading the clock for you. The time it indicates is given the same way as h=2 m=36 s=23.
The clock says h=9 m=50 s=59
